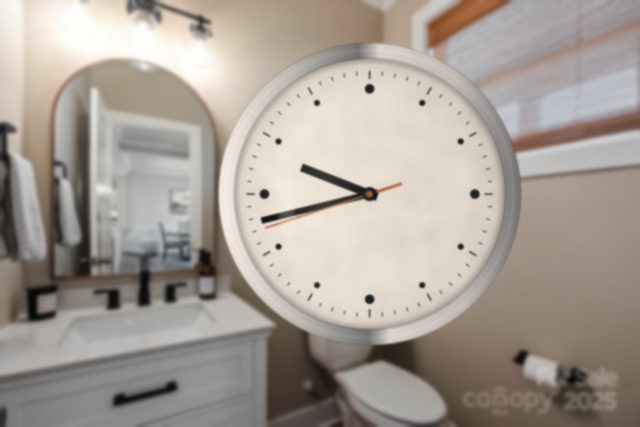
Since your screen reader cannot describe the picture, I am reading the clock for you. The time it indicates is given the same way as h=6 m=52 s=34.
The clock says h=9 m=42 s=42
